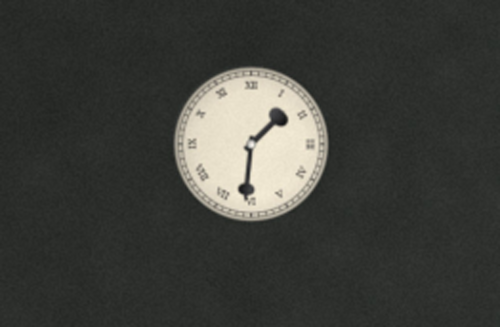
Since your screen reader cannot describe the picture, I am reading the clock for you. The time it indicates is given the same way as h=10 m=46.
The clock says h=1 m=31
